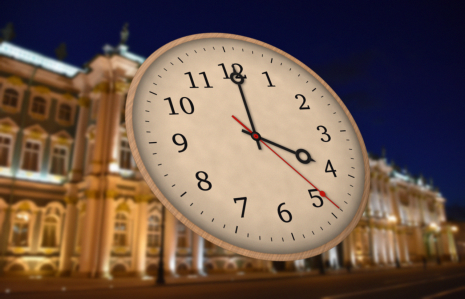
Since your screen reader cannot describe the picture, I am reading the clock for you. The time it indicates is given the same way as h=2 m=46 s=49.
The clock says h=4 m=0 s=24
